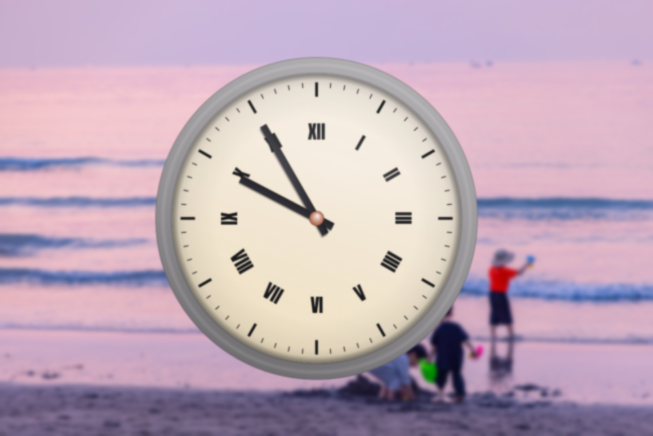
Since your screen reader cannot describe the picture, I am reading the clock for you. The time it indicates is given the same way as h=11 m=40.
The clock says h=9 m=55
